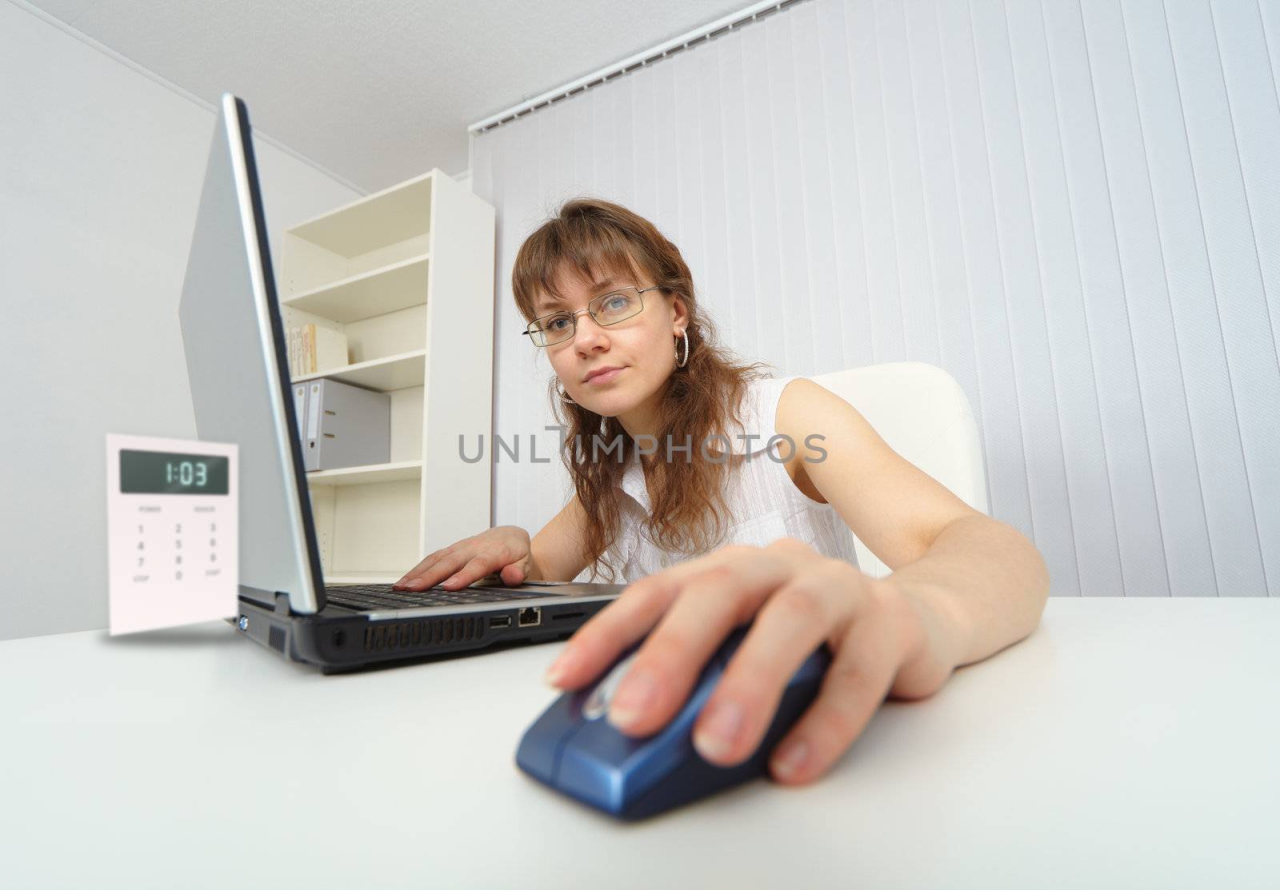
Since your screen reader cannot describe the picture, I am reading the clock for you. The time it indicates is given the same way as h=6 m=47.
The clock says h=1 m=3
